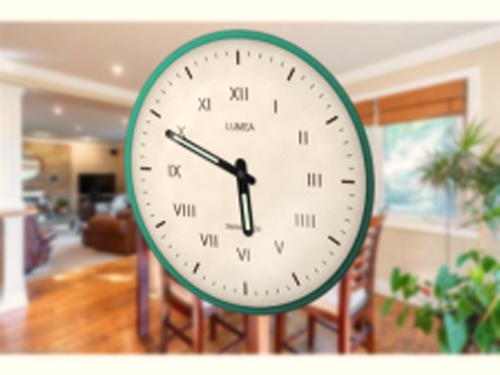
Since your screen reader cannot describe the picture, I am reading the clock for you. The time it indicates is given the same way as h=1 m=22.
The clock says h=5 m=49
